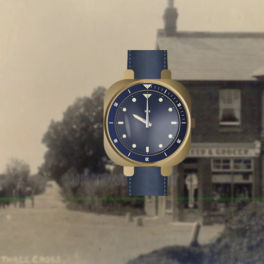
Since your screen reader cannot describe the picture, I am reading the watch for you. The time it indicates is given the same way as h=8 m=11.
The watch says h=10 m=0
